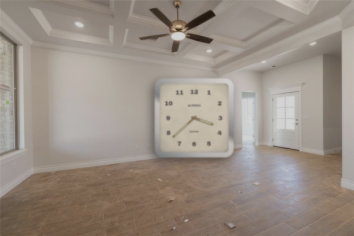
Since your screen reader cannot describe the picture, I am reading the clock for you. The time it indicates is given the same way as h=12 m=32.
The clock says h=3 m=38
